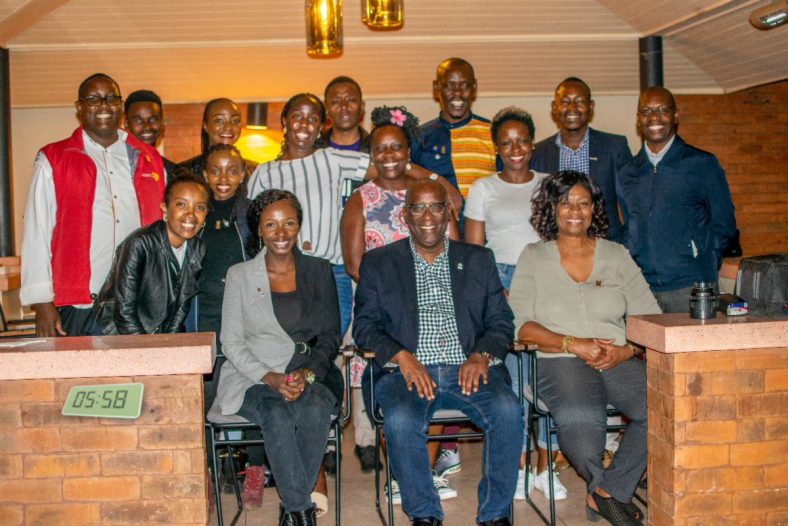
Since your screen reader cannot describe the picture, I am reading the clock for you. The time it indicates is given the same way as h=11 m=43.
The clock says h=5 m=58
